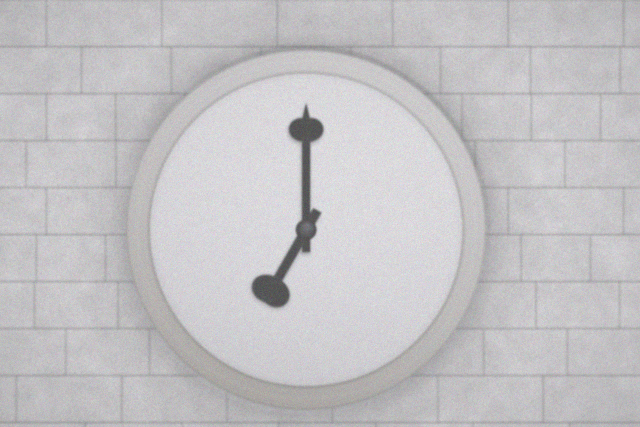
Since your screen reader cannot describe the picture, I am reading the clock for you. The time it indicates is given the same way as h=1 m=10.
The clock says h=7 m=0
